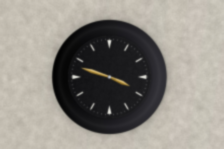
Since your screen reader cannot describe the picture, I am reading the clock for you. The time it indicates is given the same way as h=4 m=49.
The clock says h=3 m=48
